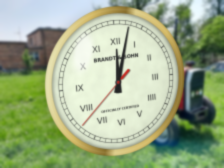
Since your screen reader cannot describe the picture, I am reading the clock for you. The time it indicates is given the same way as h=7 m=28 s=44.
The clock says h=12 m=2 s=38
